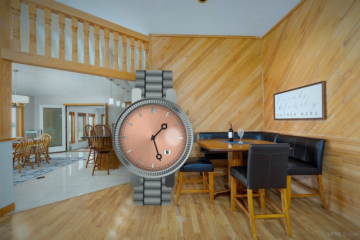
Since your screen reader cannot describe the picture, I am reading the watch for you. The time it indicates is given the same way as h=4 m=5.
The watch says h=1 m=27
